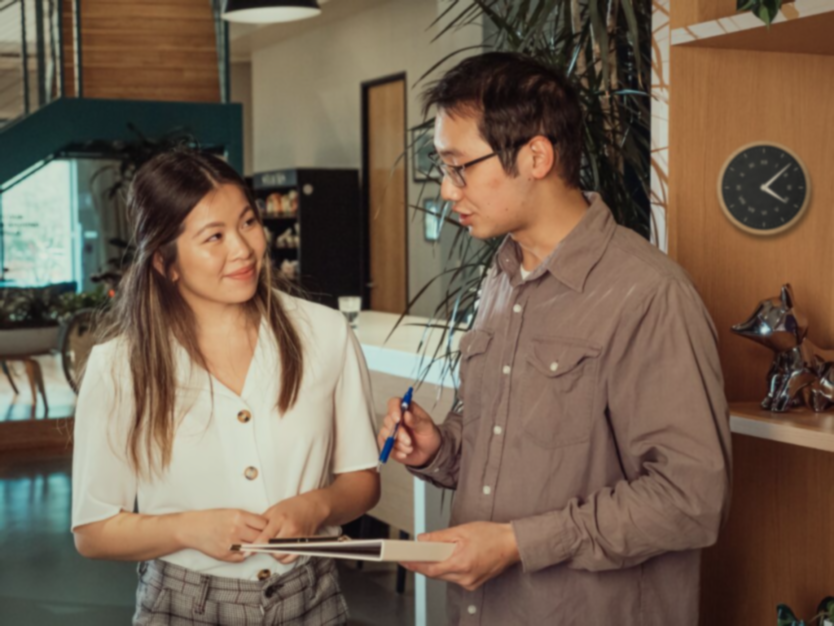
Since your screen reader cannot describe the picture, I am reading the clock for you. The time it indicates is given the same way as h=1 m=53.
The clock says h=4 m=8
